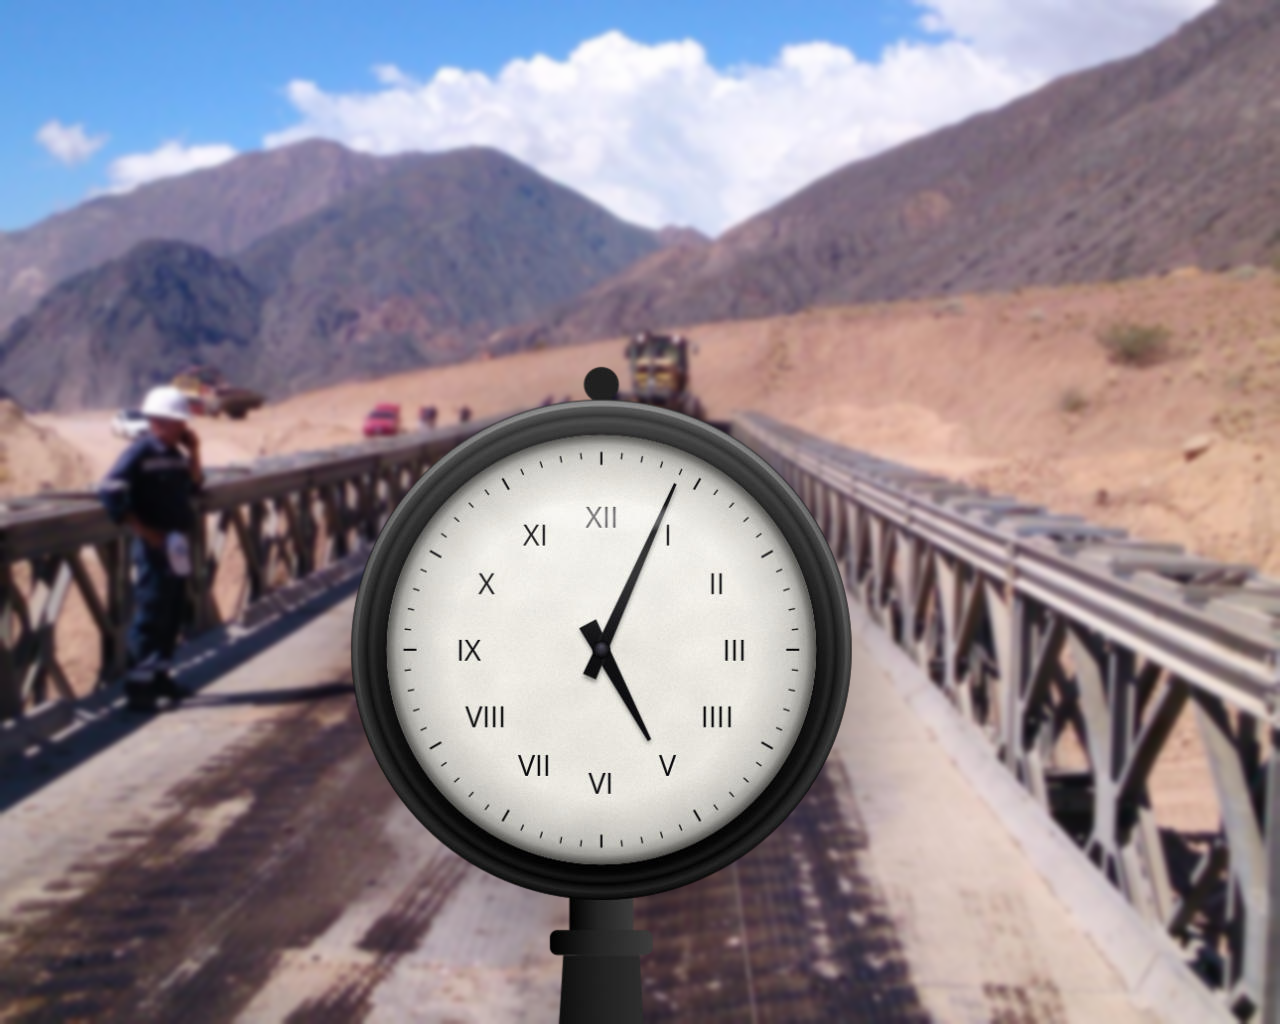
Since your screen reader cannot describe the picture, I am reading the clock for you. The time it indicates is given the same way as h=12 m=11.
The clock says h=5 m=4
